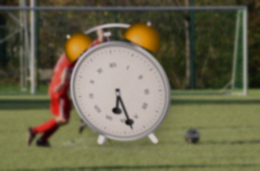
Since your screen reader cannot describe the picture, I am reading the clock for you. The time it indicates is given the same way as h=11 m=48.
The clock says h=6 m=28
